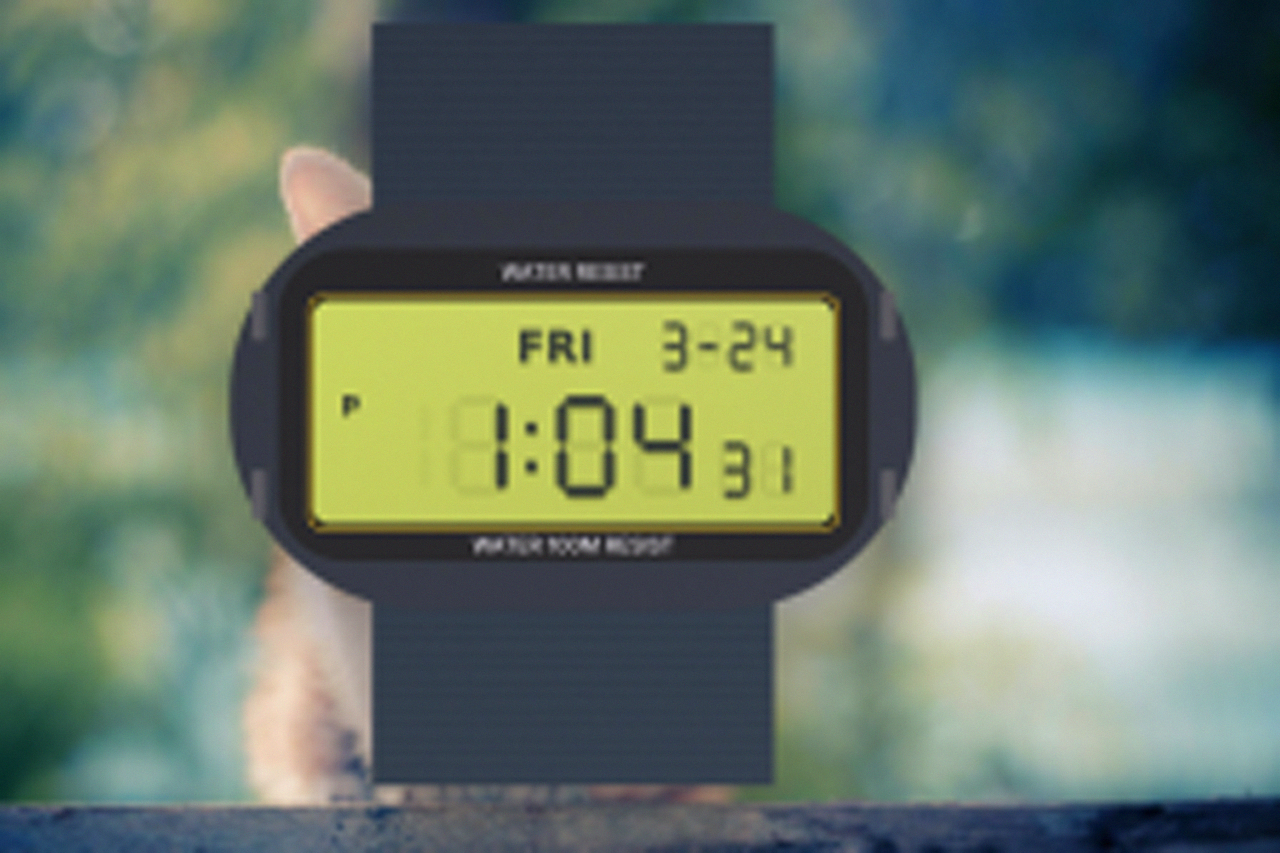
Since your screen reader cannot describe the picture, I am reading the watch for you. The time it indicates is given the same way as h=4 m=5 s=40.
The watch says h=1 m=4 s=31
